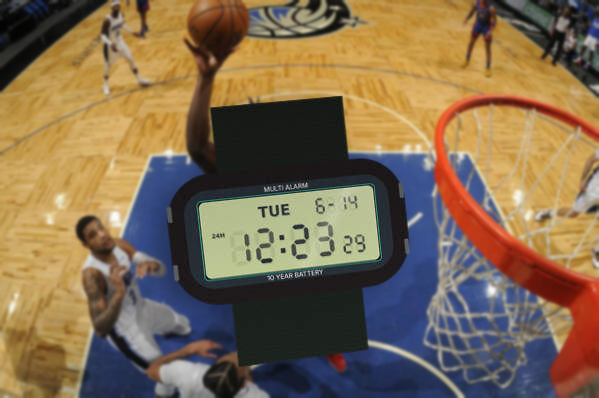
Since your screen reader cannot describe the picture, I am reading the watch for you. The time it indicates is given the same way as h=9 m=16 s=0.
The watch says h=12 m=23 s=29
